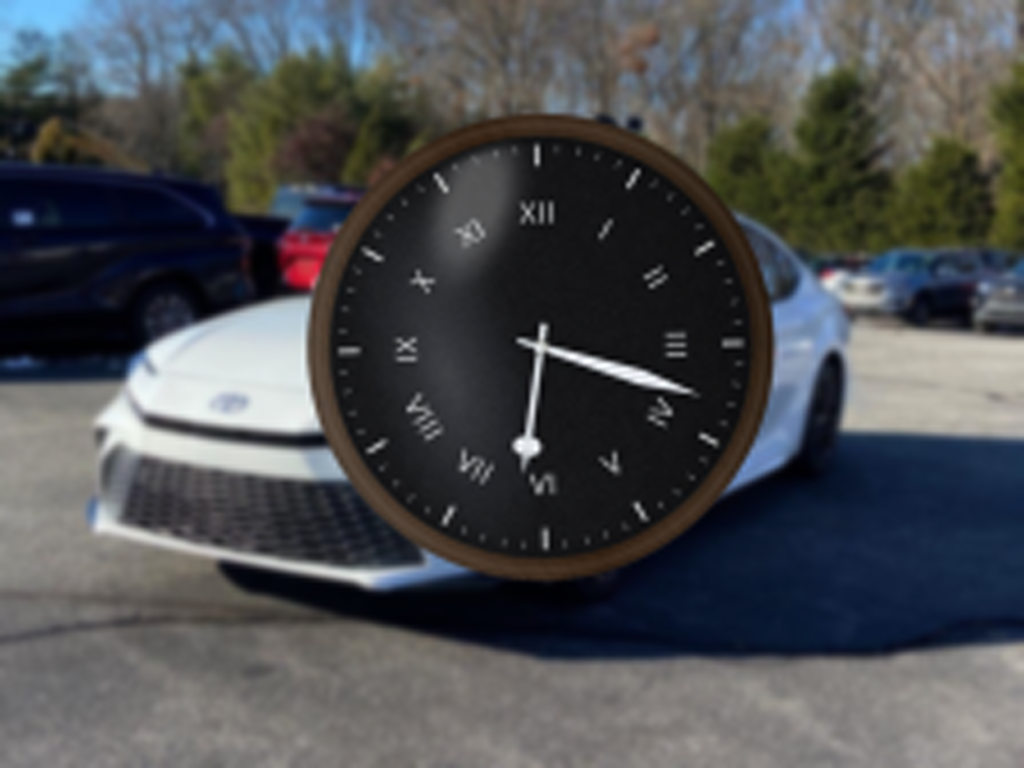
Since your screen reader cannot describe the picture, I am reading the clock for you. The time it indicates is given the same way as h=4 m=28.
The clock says h=6 m=18
